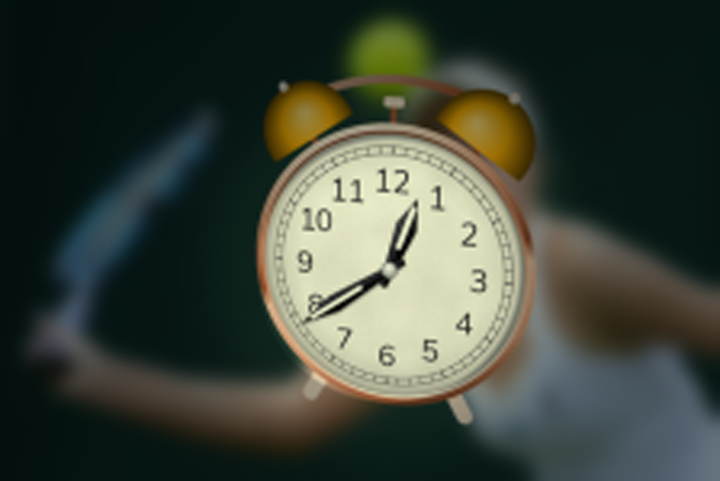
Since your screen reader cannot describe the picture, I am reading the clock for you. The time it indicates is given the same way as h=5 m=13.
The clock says h=12 m=39
